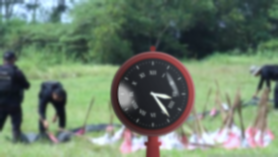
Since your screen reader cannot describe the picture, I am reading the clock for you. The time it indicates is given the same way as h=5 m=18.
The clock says h=3 m=24
